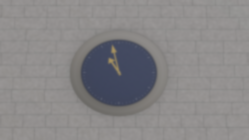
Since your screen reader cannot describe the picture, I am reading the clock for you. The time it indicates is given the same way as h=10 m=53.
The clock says h=10 m=58
